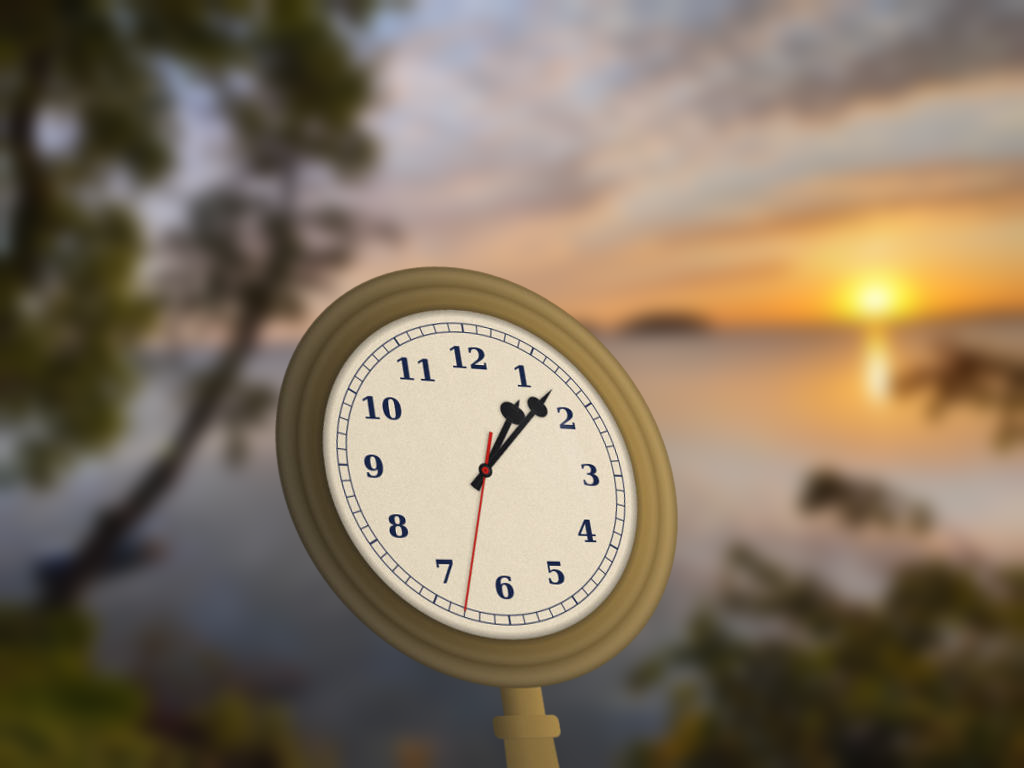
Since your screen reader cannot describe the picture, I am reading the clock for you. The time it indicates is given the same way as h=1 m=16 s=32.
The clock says h=1 m=7 s=33
